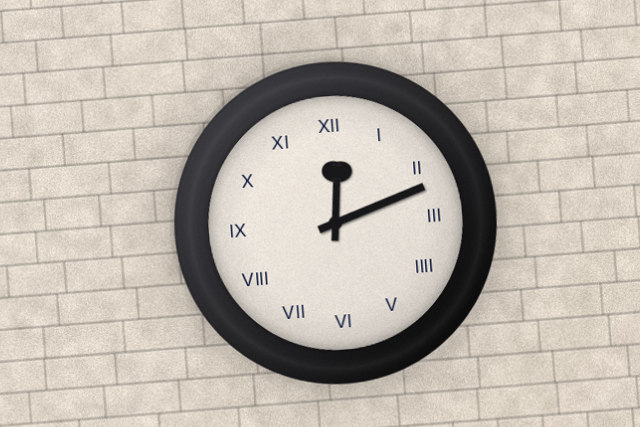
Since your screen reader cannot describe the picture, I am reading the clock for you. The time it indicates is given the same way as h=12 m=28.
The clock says h=12 m=12
